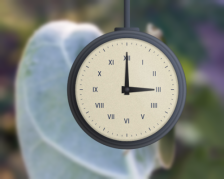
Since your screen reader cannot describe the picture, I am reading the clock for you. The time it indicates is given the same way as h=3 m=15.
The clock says h=3 m=0
